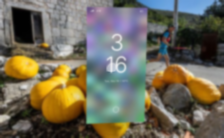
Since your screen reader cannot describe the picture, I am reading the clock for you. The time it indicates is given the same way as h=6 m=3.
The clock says h=3 m=16
